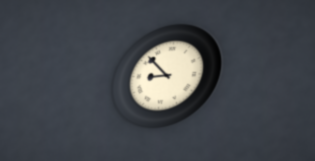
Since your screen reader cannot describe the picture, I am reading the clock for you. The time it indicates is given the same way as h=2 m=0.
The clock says h=8 m=52
